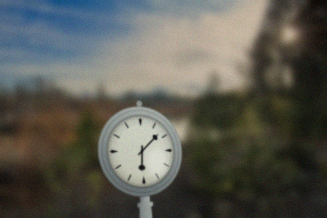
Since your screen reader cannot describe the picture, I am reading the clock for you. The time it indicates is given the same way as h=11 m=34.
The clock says h=6 m=8
